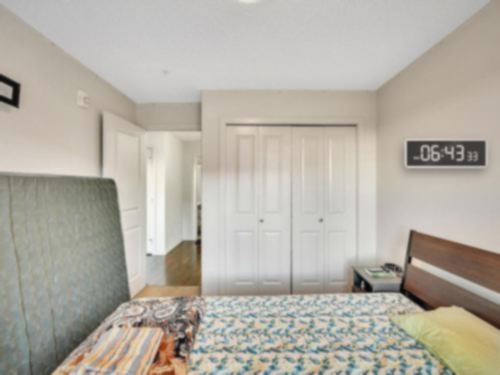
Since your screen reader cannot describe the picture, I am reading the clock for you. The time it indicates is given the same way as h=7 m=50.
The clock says h=6 m=43
